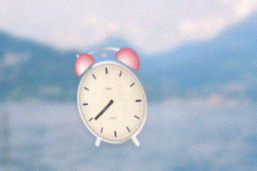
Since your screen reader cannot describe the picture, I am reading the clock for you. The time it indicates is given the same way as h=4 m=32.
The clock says h=7 m=39
